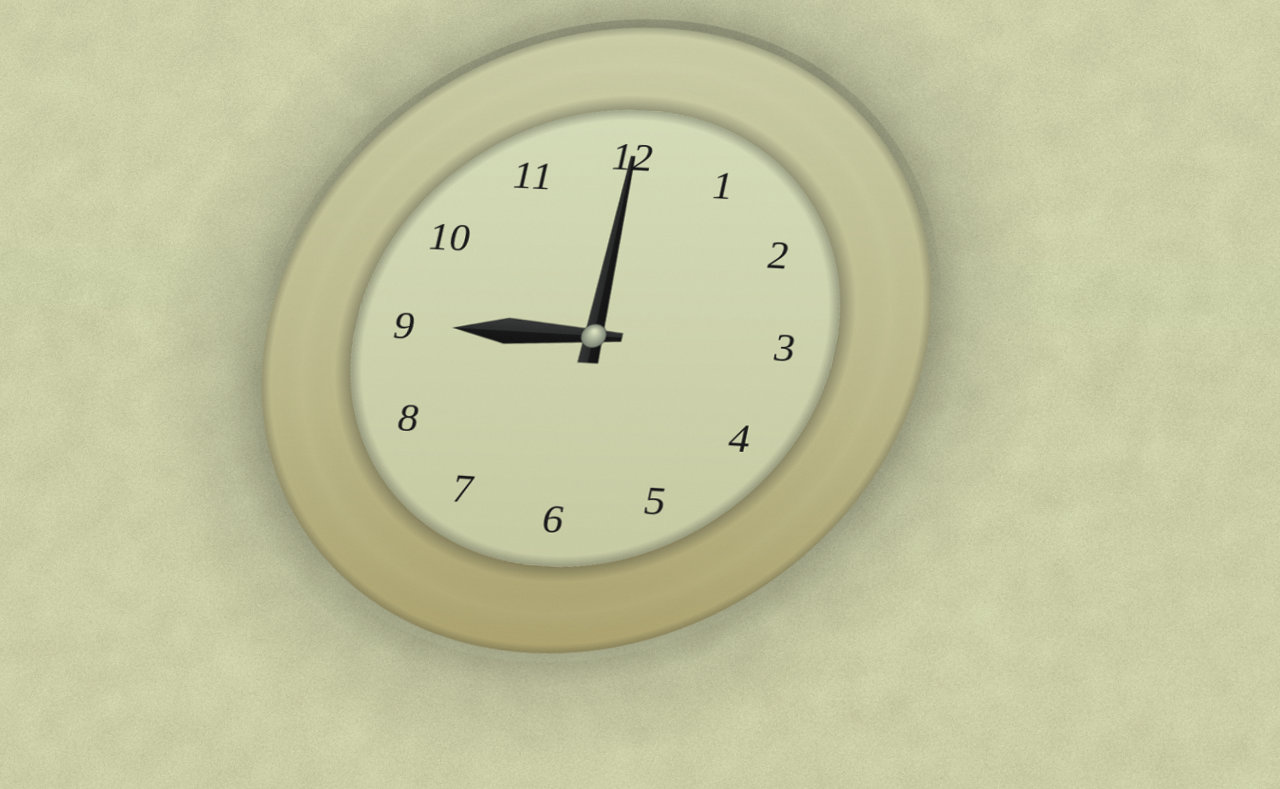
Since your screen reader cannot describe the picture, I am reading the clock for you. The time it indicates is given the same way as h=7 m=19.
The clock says h=9 m=0
